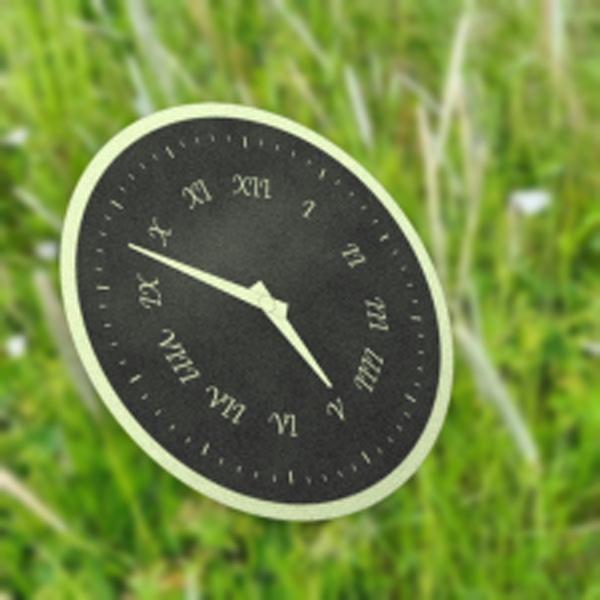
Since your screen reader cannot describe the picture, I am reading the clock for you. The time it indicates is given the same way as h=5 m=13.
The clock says h=4 m=48
